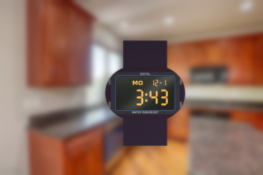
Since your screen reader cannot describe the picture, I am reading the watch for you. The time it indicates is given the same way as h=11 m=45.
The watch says h=3 m=43
